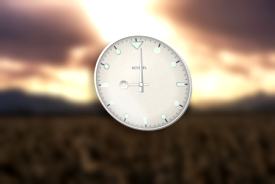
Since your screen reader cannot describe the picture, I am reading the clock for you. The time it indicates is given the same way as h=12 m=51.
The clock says h=9 m=1
